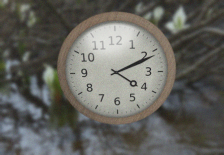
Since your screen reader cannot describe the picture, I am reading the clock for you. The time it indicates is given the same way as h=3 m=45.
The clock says h=4 m=11
